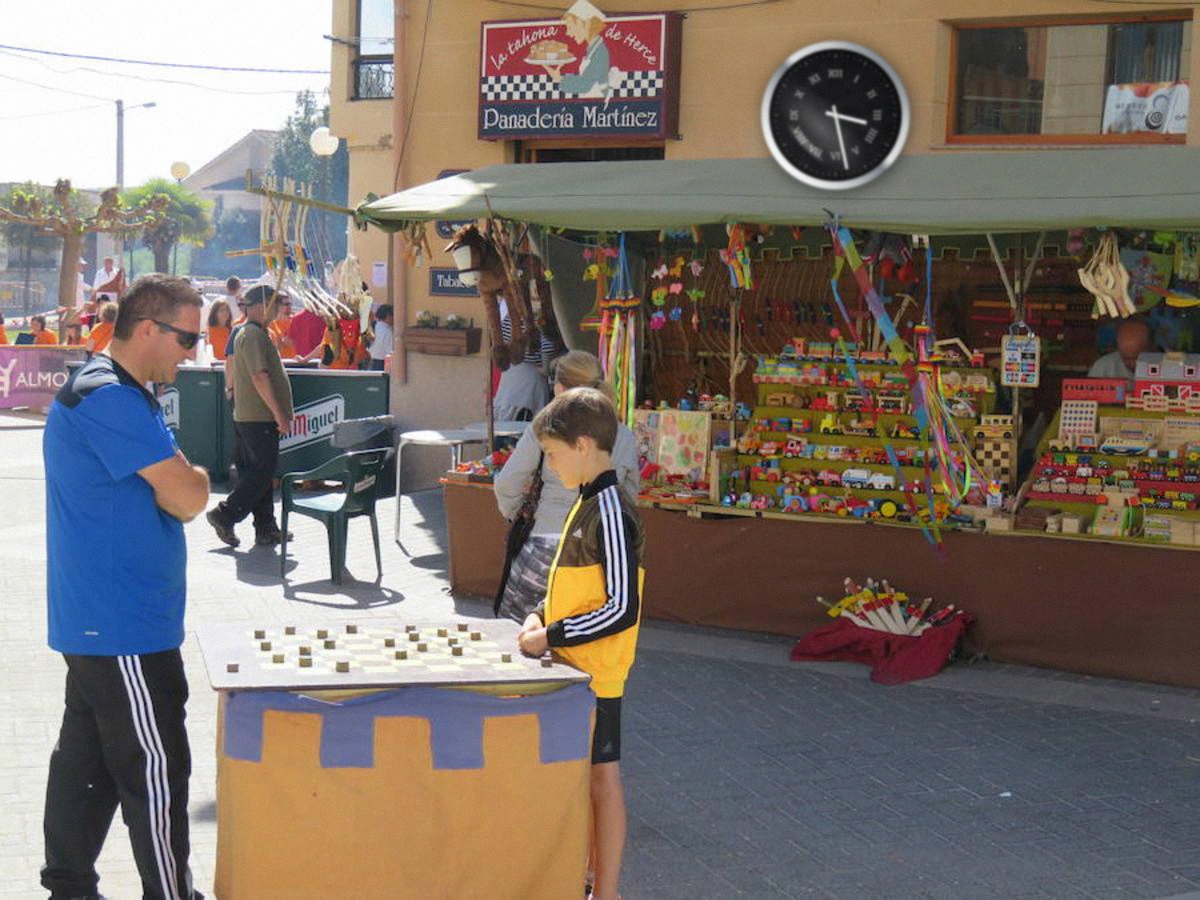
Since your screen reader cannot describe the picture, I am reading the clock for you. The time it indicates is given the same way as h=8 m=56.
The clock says h=3 m=28
